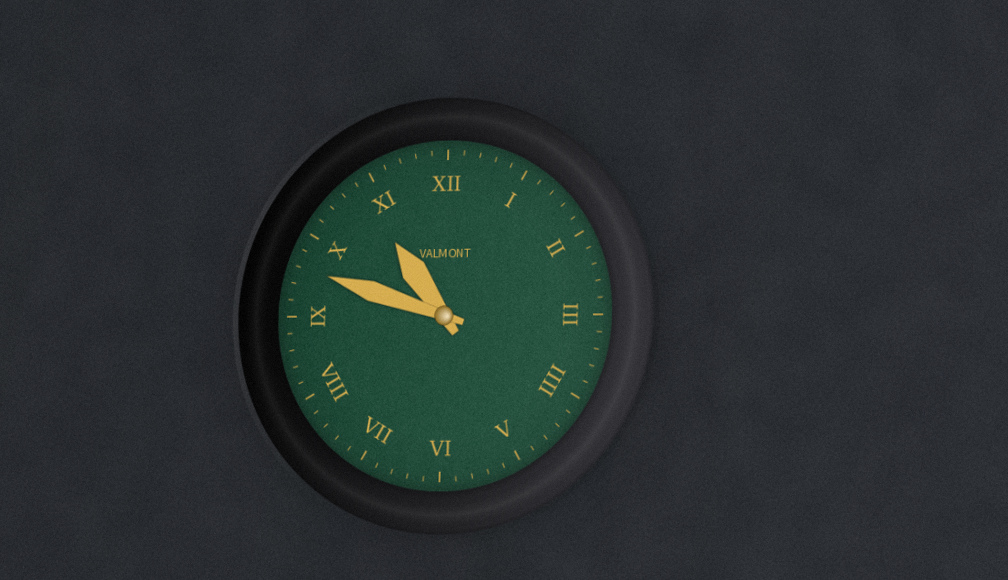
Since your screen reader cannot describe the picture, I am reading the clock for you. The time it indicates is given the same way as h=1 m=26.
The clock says h=10 m=48
